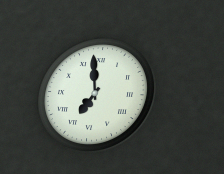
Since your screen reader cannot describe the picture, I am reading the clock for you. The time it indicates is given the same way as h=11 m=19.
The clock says h=6 m=58
